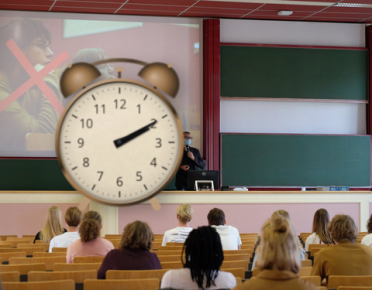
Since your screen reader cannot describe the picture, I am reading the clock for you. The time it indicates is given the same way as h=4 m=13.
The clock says h=2 m=10
